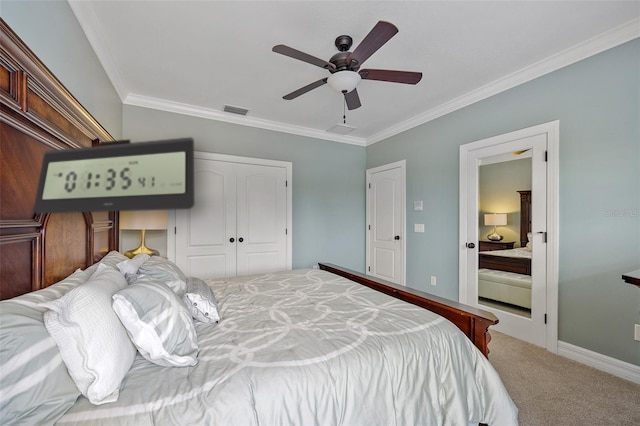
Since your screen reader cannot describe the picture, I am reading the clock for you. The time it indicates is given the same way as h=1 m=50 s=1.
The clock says h=1 m=35 s=41
